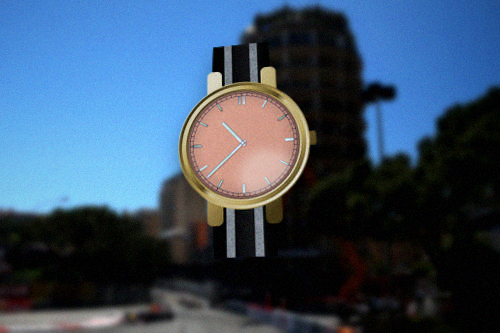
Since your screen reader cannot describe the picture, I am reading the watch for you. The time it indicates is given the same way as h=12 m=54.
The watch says h=10 m=38
